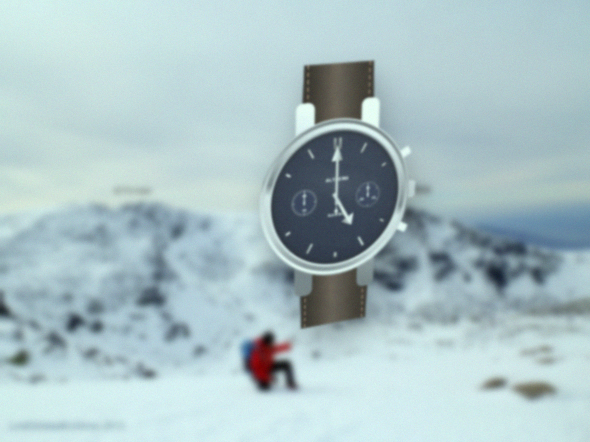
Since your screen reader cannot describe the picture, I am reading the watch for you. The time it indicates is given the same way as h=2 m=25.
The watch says h=5 m=0
